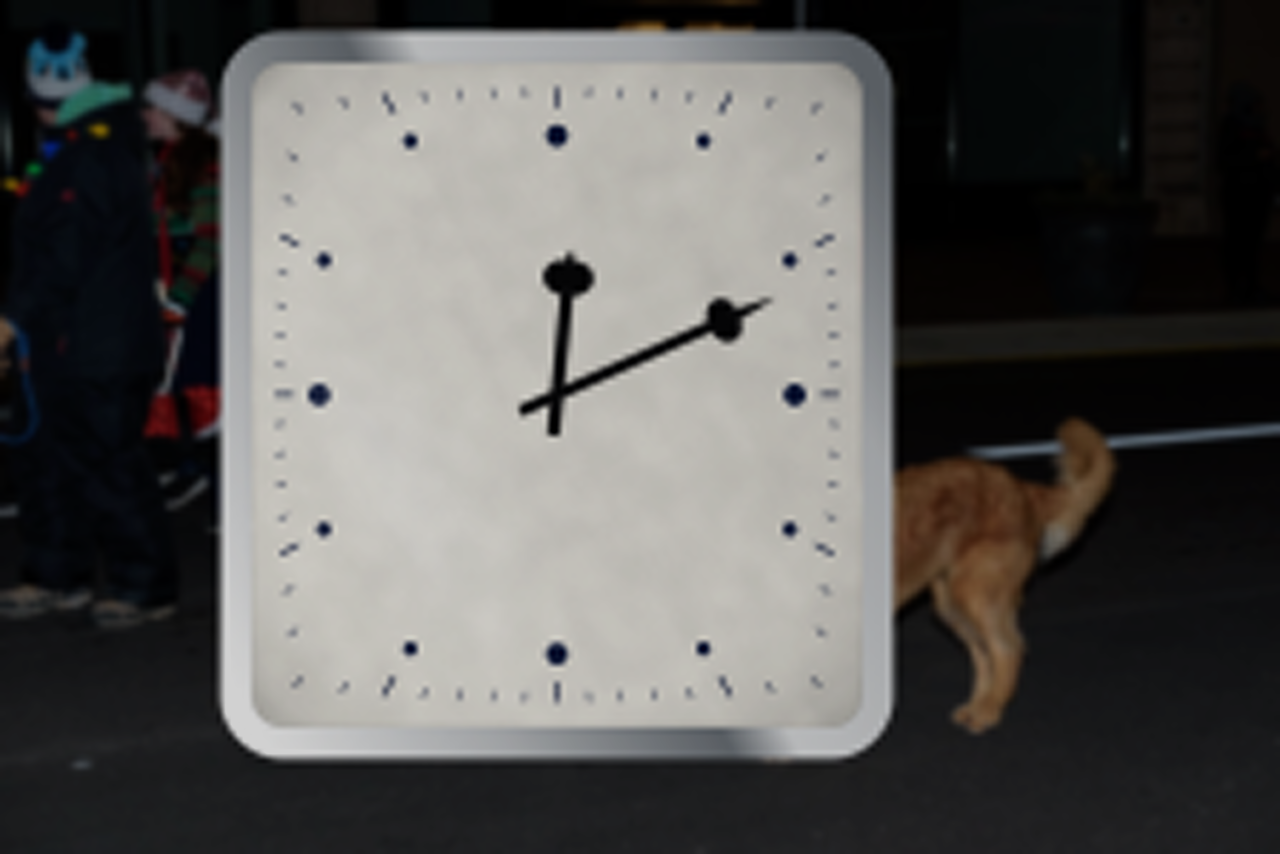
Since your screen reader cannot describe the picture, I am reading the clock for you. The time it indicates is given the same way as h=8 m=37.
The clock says h=12 m=11
